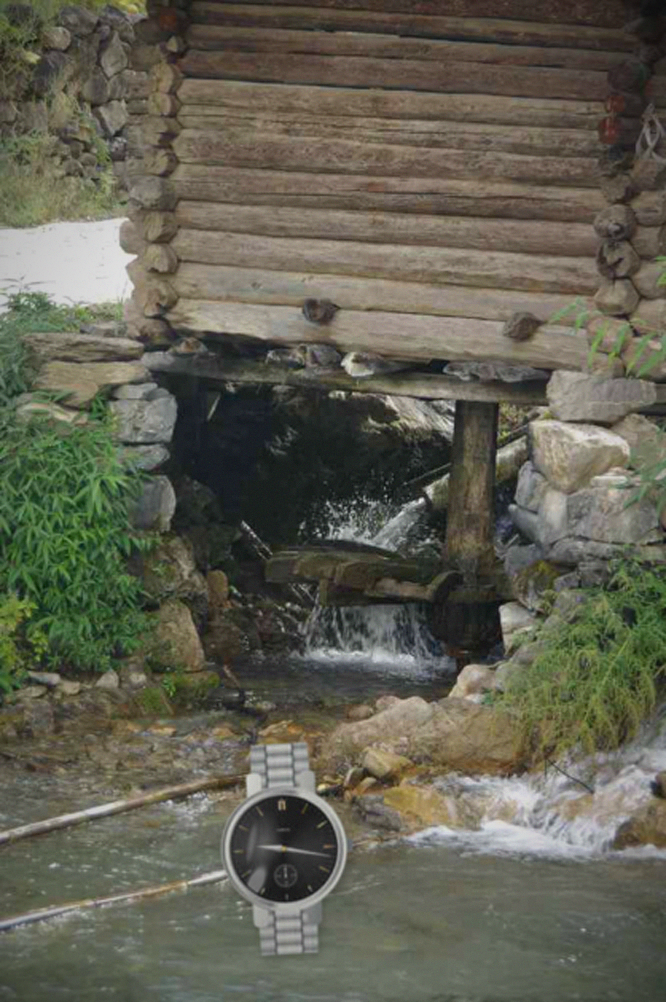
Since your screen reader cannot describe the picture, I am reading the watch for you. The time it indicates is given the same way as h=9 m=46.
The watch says h=9 m=17
